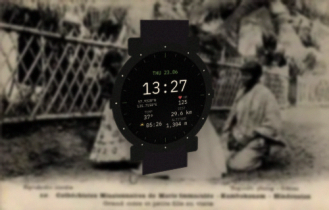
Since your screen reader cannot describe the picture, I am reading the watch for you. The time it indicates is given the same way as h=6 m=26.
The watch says h=13 m=27
